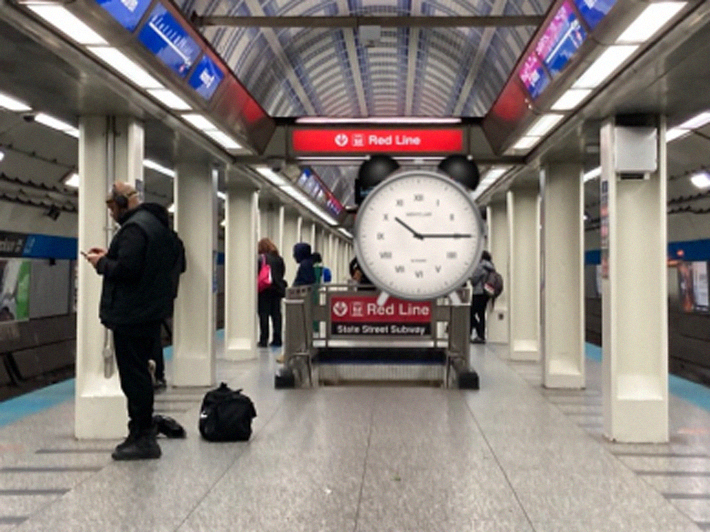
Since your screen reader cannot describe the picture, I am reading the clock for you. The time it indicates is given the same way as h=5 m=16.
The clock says h=10 m=15
